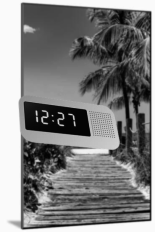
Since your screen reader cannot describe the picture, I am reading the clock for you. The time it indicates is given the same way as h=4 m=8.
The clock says h=12 m=27
